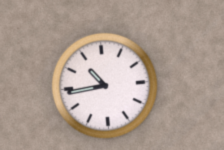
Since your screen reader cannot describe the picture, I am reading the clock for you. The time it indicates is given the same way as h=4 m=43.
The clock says h=10 m=44
